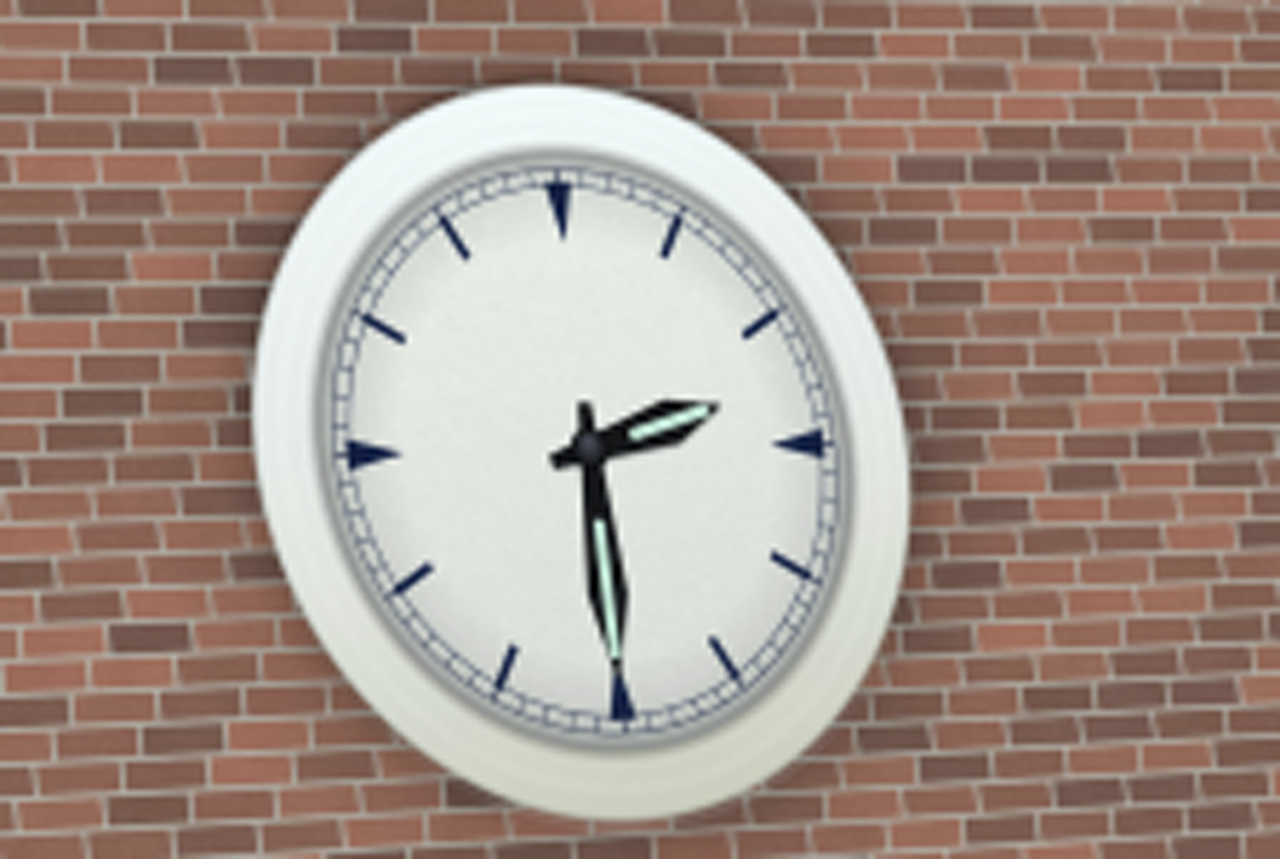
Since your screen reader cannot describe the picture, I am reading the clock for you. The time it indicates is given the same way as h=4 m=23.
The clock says h=2 m=30
